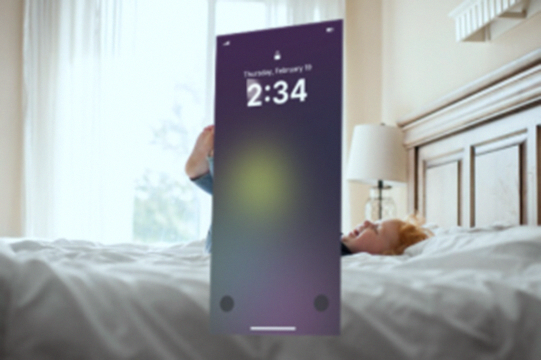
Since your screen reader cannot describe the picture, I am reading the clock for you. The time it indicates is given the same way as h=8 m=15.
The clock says h=2 m=34
